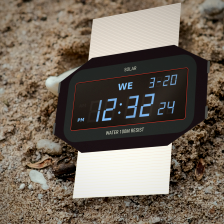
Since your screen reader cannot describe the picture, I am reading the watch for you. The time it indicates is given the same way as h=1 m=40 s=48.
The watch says h=12 m=32 s=24
